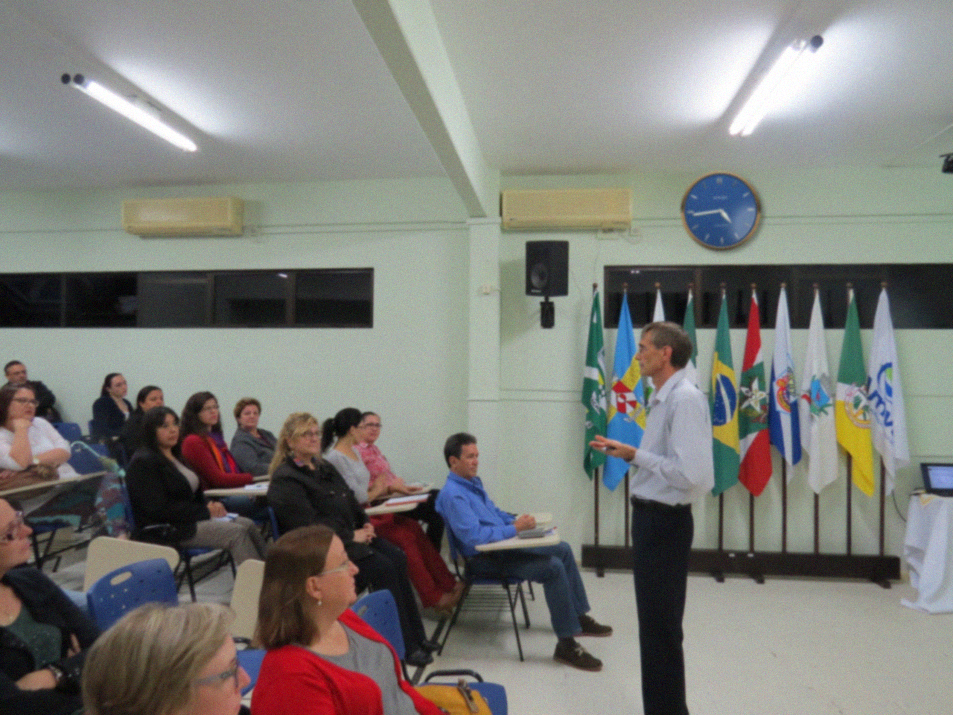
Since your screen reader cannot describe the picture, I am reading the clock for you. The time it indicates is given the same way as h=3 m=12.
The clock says h=4 m=44
